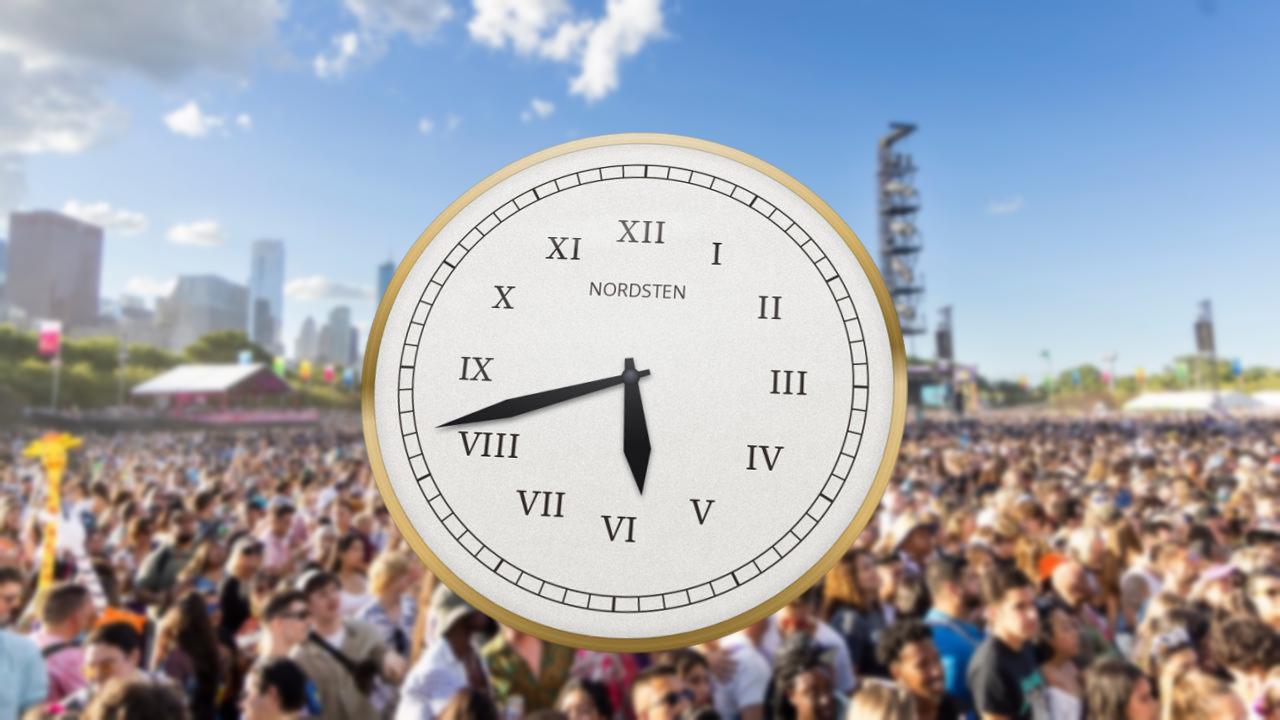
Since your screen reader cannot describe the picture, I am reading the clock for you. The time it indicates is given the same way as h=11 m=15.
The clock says h=5 m=42
